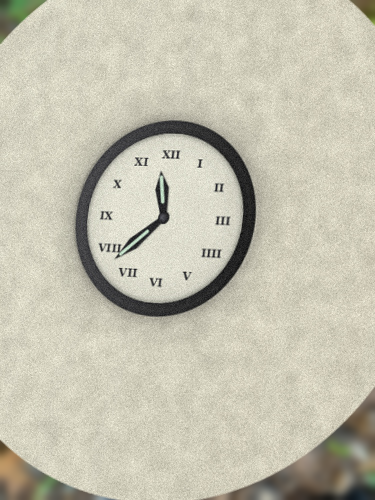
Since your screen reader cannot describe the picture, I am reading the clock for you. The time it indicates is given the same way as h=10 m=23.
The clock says h=11 m=38
